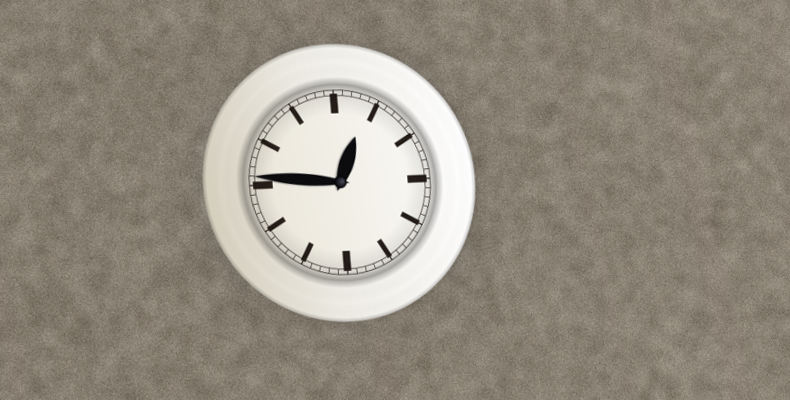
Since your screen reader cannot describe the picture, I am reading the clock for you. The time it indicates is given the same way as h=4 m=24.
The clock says h=12 m=46
